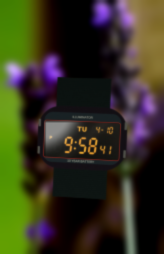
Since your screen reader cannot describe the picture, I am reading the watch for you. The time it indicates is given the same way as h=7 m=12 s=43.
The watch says h=9 m=58 s=41
